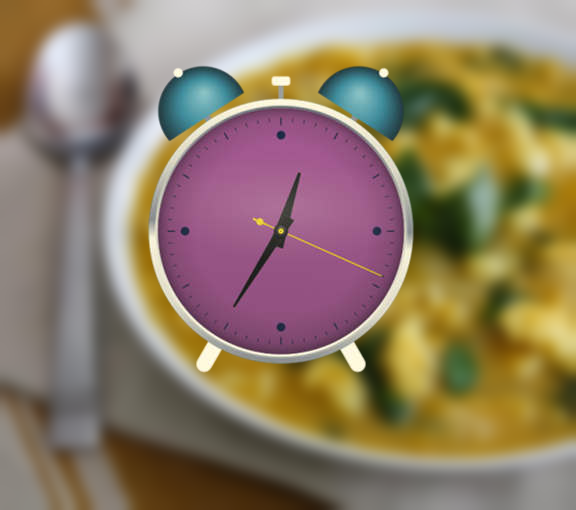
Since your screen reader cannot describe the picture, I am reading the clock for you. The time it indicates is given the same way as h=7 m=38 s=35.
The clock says h=12 m=35 s=19
